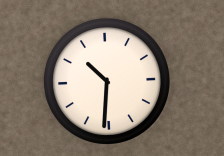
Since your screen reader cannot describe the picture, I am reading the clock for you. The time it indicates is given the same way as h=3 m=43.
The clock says h=10 m=31
